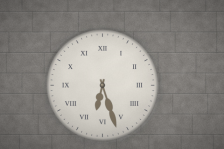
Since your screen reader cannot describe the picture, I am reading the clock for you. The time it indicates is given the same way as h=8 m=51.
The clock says h=6 m=27
